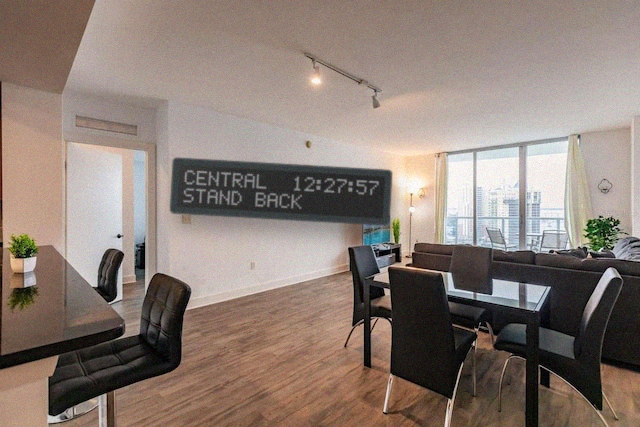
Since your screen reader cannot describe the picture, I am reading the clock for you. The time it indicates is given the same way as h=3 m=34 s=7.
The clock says h=12 m=27 s=57
